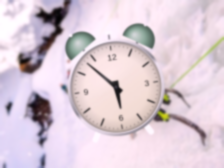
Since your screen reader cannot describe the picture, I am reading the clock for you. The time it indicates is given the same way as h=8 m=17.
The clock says h=5 m=53
